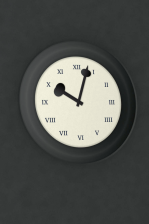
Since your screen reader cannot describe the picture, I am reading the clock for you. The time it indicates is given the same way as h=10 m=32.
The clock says h=10 m=3
